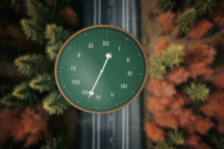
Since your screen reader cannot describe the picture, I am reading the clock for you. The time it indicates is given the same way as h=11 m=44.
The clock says h=12 m=33
